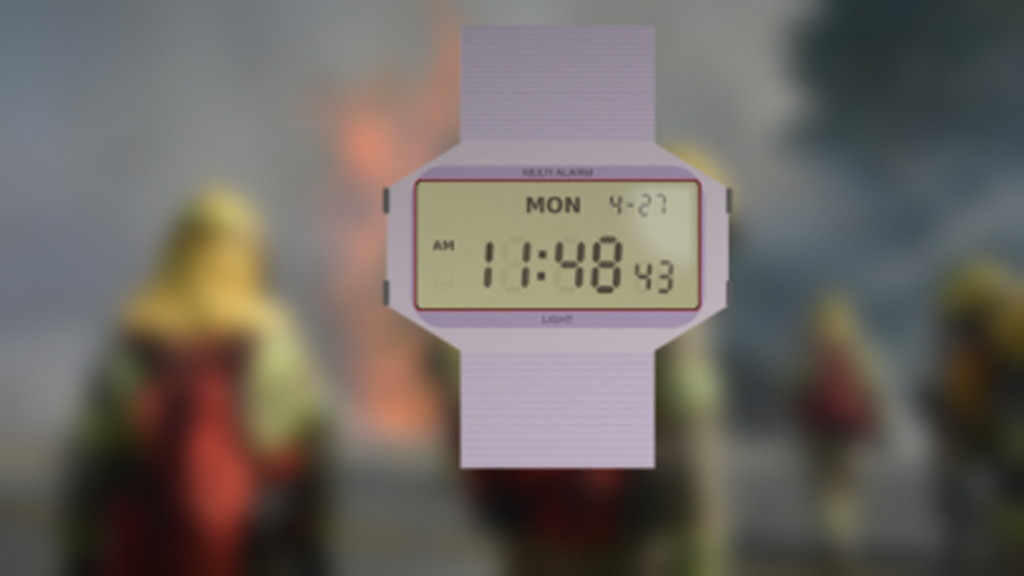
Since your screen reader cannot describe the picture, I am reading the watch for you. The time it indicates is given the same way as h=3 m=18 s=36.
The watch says h=11 m=48 s=43
